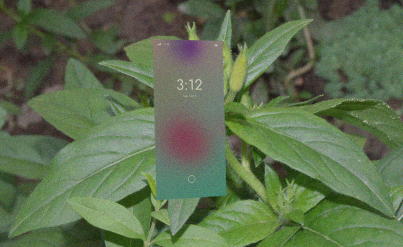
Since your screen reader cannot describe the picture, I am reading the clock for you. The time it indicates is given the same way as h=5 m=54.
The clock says h=3 m=12
